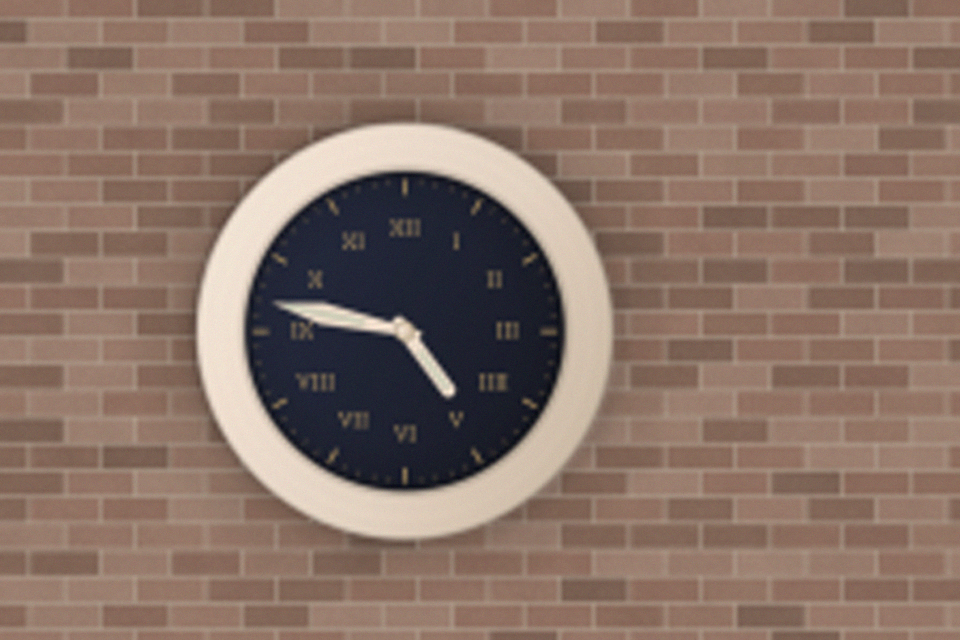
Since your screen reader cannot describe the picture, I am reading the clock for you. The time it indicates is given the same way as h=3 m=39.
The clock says h=4 m=47
